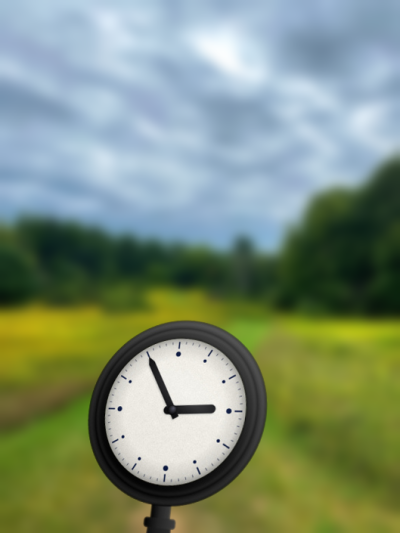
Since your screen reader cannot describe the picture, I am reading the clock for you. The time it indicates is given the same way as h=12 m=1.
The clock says h=2 m=55
